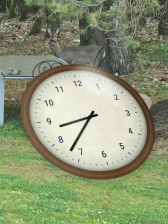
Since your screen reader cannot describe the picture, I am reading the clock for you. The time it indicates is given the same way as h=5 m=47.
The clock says h=8 m=37
